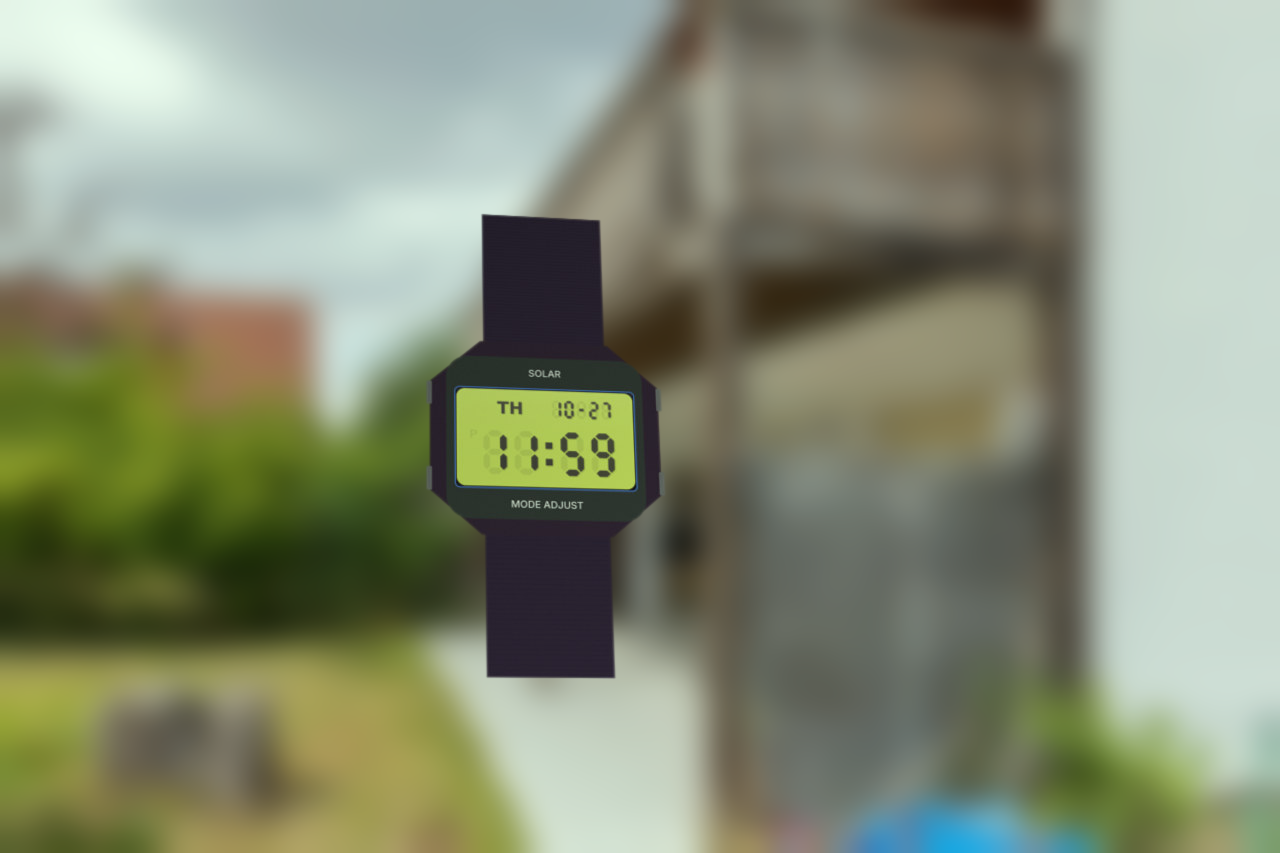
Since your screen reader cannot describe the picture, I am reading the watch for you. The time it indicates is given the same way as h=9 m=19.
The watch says h=11 m=59
